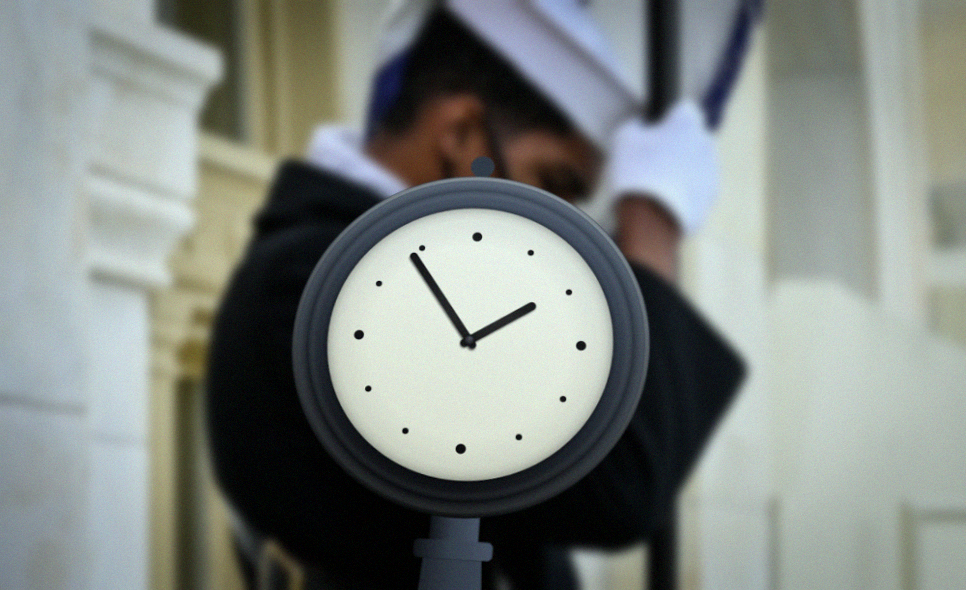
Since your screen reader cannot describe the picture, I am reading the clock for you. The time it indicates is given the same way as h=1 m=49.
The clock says h=1 m=54
